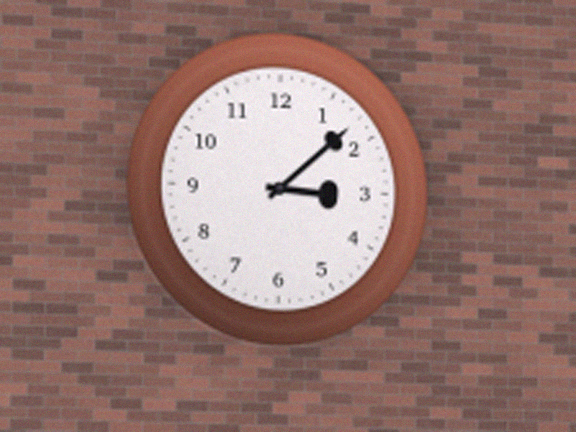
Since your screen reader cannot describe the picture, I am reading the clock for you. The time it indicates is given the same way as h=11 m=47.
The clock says h=3 m=8
